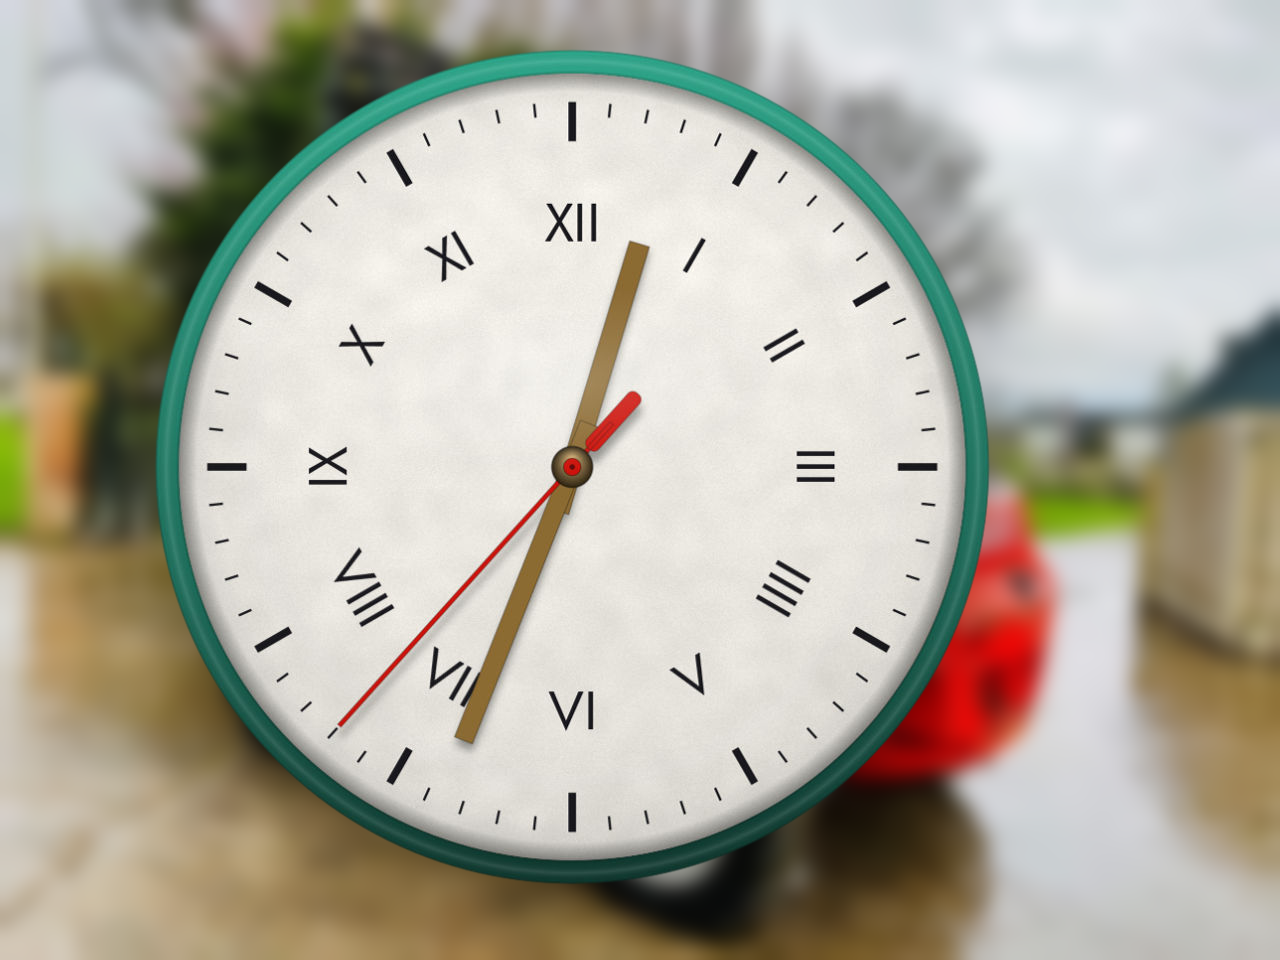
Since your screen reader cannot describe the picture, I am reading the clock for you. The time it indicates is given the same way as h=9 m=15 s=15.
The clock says h=12 m=33 s=37
